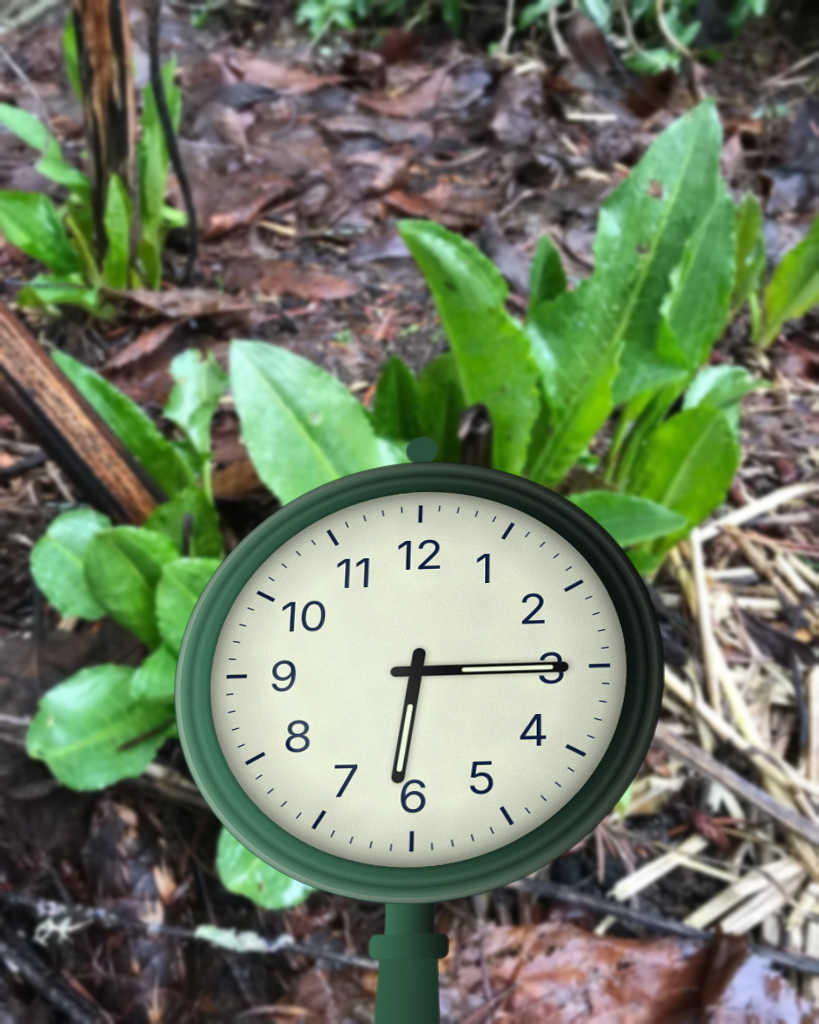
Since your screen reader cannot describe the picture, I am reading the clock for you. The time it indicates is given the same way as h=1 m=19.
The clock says h=6 m=15
